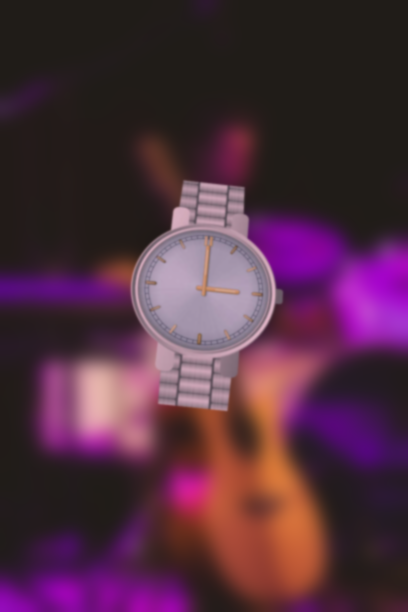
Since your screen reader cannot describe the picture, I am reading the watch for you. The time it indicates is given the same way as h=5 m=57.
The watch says h=3 m=0
